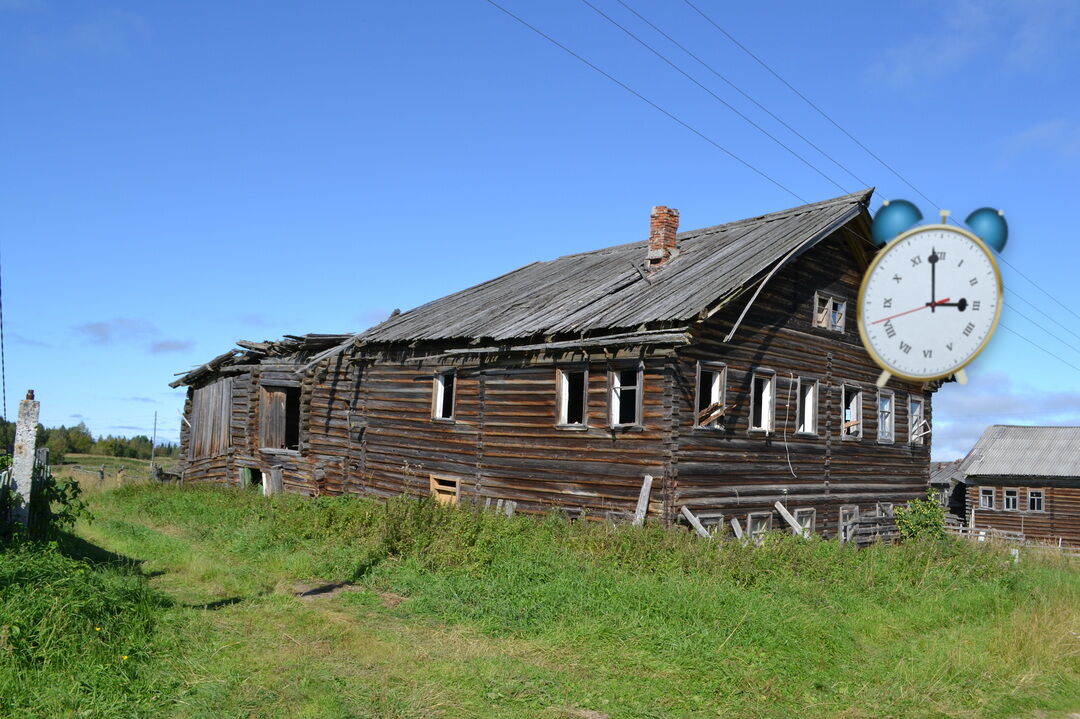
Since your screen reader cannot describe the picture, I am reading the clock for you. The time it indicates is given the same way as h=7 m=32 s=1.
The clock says h=2 m=58 s=42
